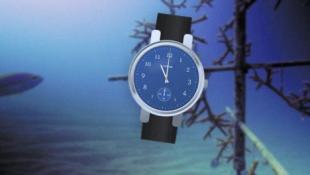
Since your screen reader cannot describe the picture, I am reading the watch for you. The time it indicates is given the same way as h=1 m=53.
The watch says h=11 m=0
